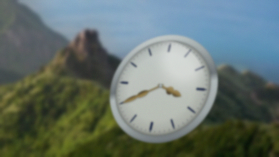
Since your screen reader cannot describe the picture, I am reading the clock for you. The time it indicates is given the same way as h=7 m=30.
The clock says h=3 m=40
